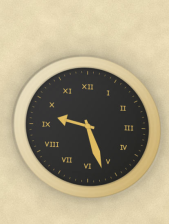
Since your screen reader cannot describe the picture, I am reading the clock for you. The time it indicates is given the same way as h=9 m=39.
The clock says h=9 m=27
